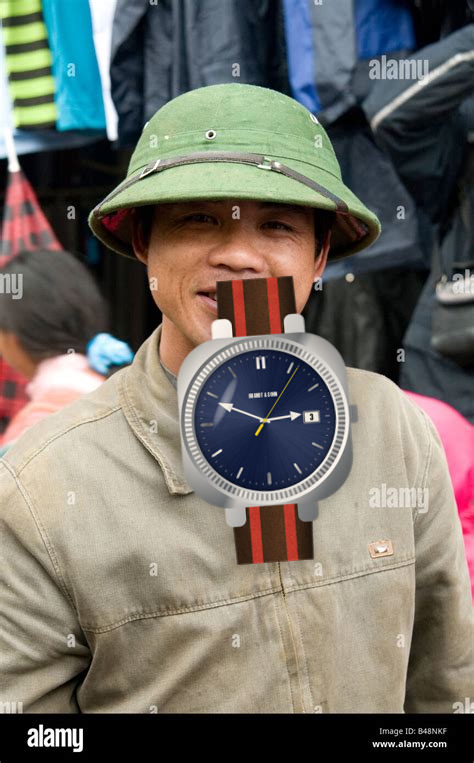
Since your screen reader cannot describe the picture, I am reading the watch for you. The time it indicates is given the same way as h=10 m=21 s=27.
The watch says h=2 m=49 s=6
